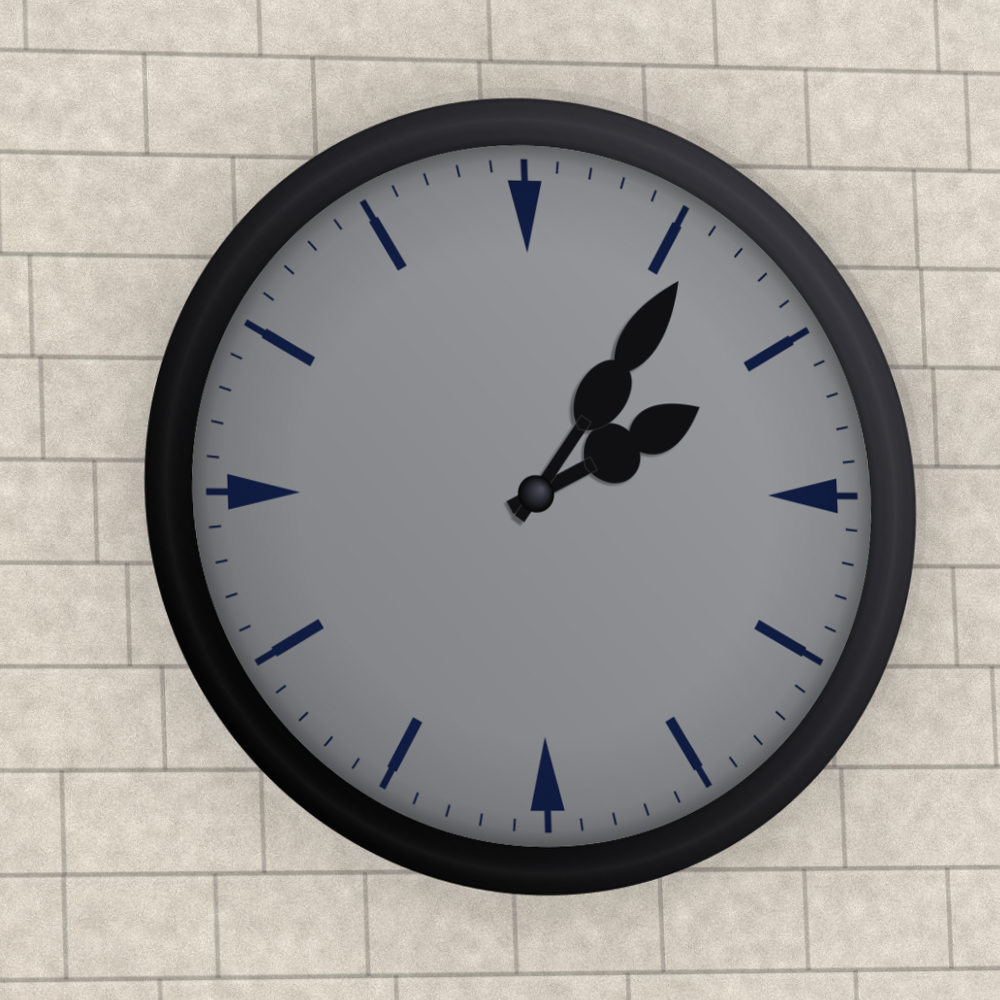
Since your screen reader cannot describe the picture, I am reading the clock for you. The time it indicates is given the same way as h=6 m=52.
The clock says h=2 m=6
